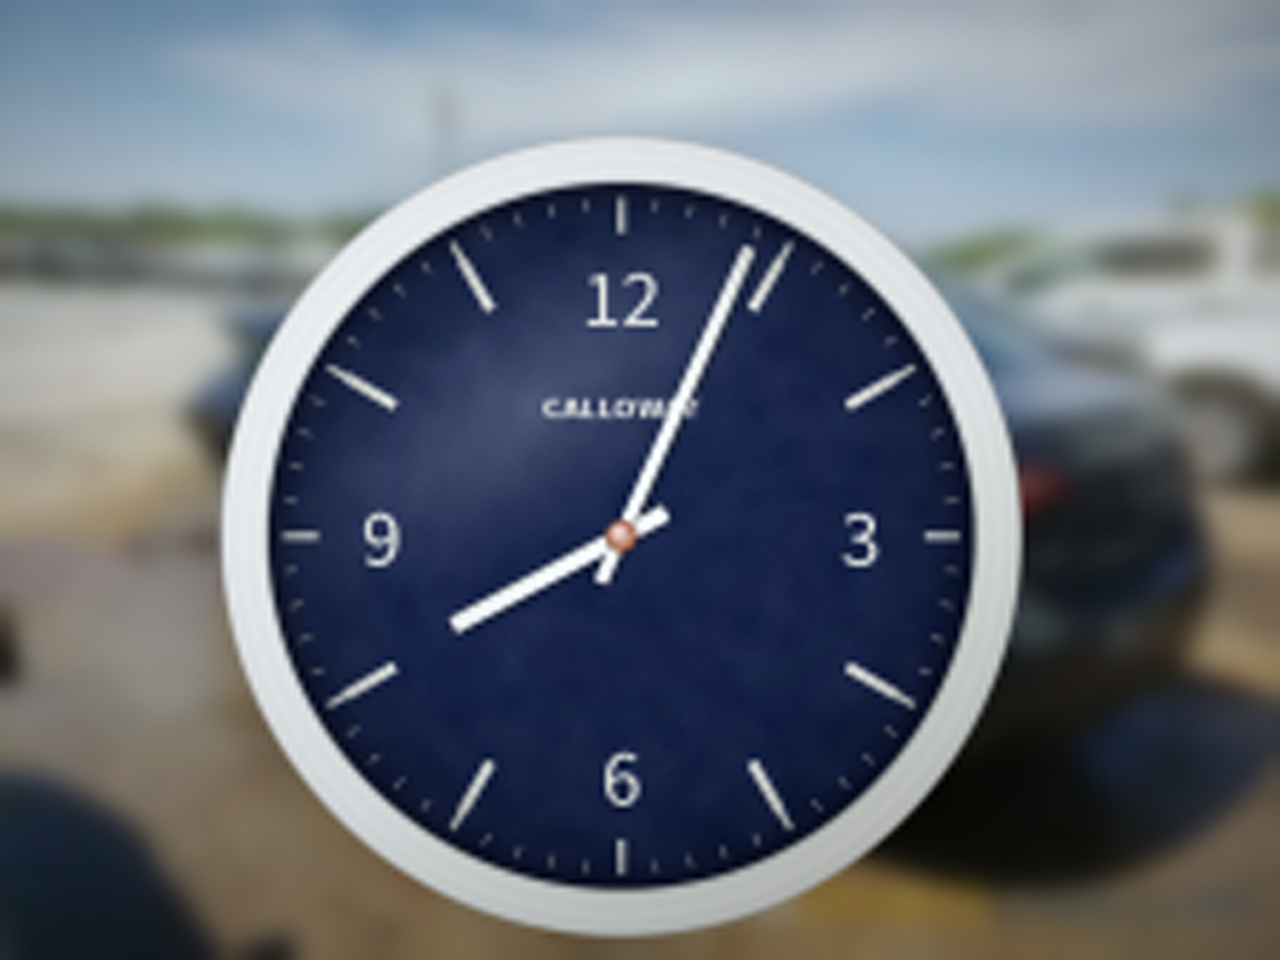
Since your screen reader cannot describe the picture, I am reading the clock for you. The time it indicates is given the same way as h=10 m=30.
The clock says h=8 m=4
